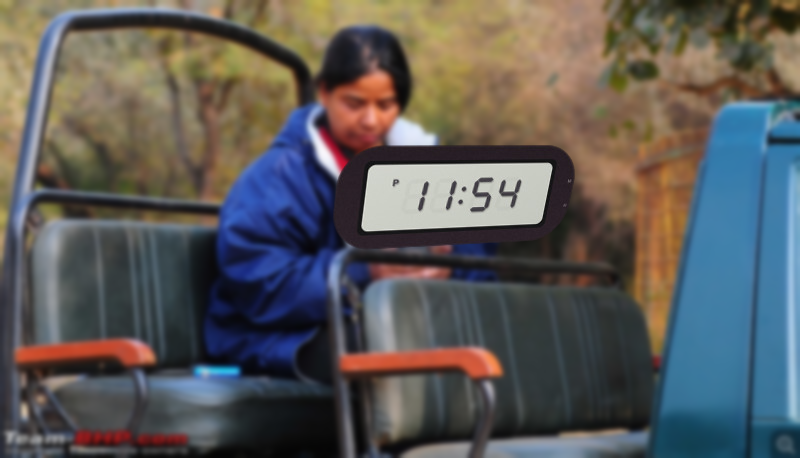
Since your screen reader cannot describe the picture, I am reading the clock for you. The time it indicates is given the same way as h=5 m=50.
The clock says h=11 m=54
